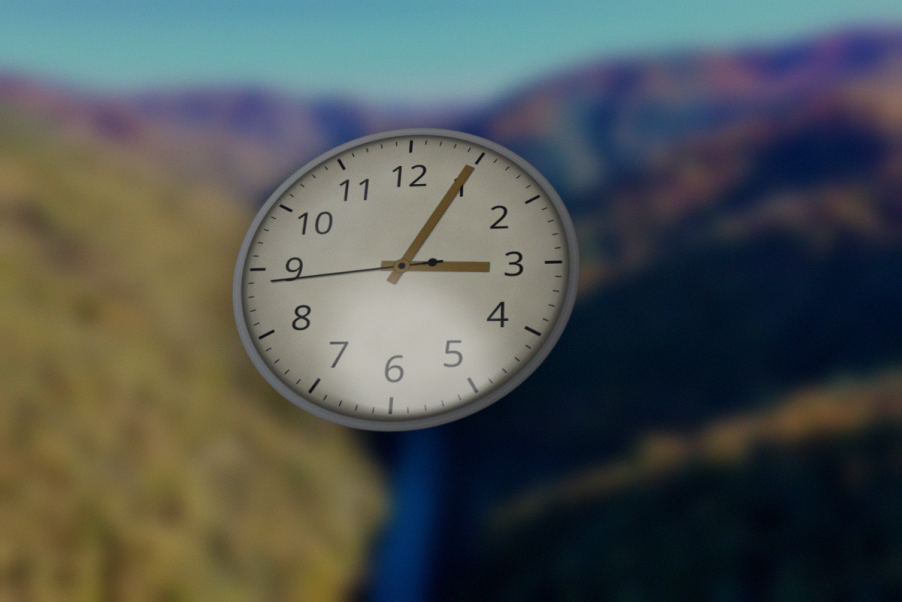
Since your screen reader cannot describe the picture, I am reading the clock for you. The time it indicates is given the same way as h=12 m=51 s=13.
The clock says h=3 m=4 s=44
